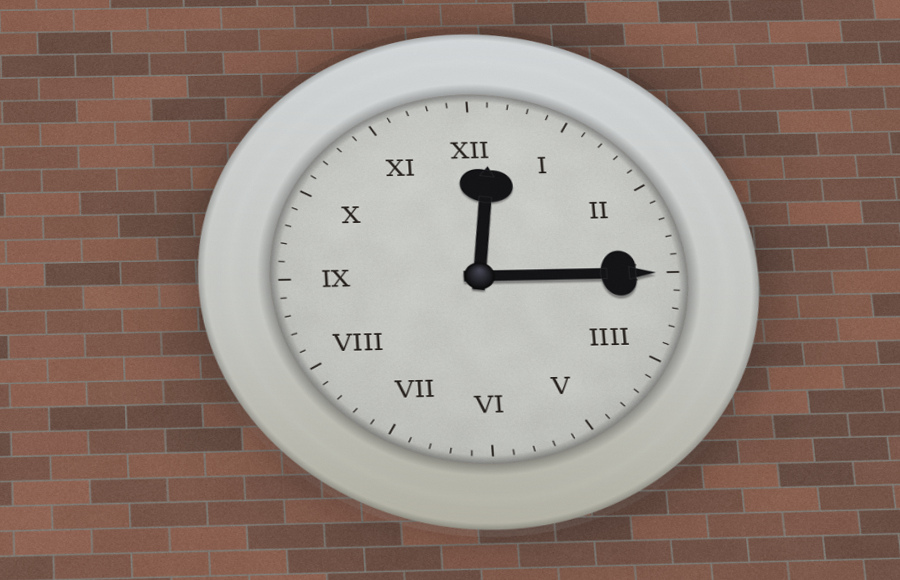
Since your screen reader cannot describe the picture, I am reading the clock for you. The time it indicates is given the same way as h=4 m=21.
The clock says h=12 m=15
